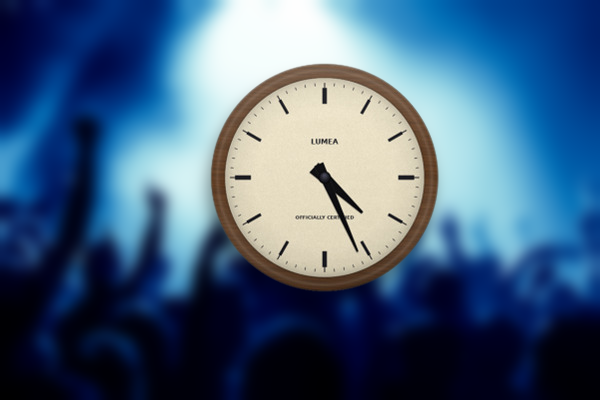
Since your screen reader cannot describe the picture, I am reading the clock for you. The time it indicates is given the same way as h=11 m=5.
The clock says h=4 m=26
